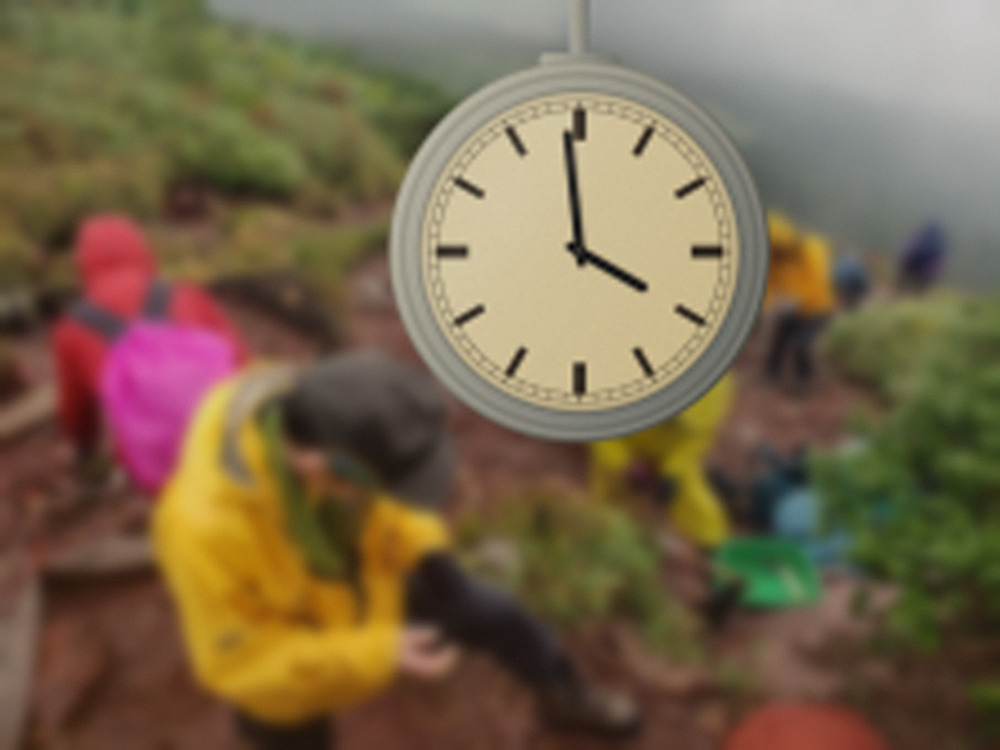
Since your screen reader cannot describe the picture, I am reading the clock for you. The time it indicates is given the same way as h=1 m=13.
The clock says h=3 m=59
